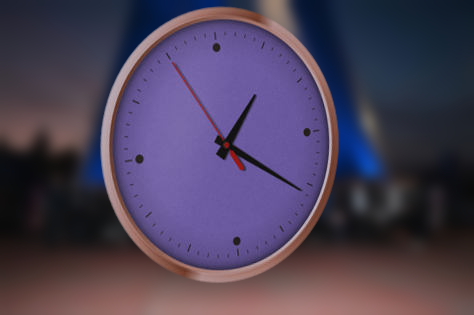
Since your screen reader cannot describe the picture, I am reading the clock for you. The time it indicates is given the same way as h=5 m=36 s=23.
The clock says h=1 m=20 s=55
